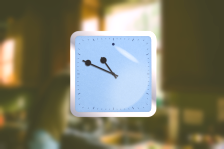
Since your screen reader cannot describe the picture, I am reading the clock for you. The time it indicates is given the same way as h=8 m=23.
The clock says h=10 m=49
